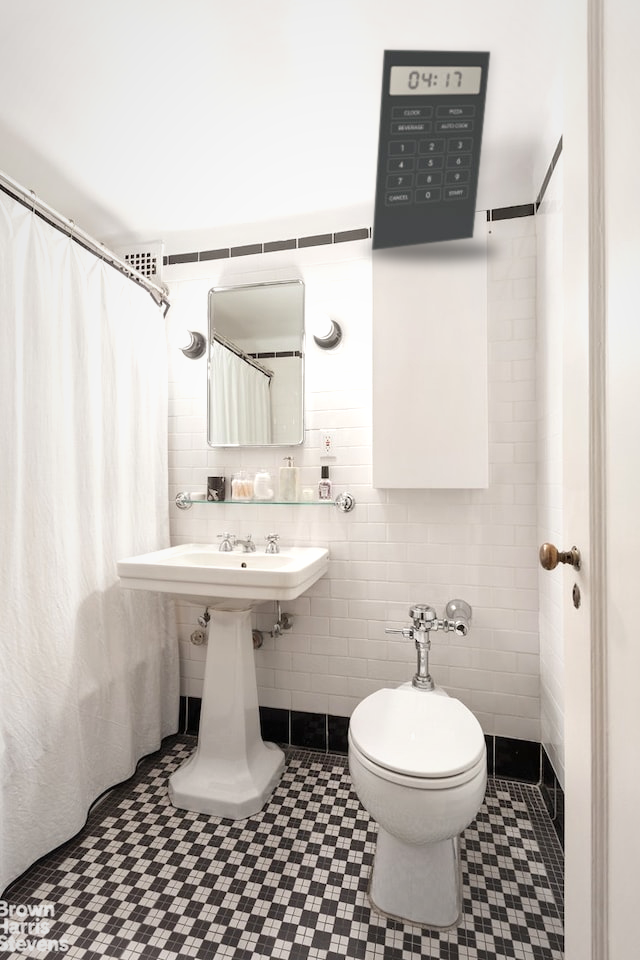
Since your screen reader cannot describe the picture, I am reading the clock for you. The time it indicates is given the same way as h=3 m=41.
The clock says h=4 m=17
